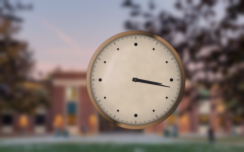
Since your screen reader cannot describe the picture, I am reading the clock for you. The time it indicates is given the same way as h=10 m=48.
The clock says h=3 m=17
